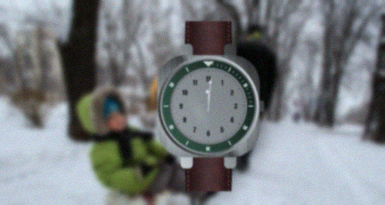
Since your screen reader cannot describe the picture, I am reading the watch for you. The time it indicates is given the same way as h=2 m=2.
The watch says h=12 m=1
